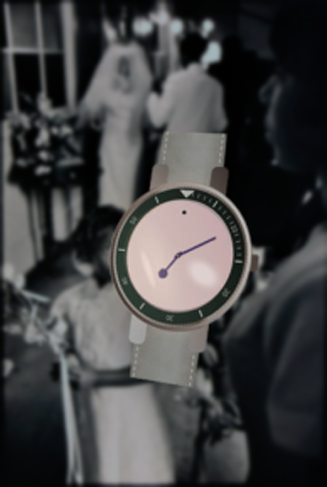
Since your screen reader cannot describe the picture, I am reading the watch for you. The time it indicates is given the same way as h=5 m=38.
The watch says h=7 m=10
